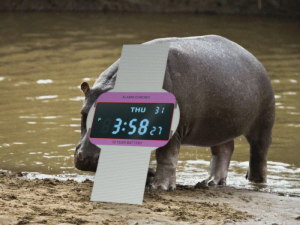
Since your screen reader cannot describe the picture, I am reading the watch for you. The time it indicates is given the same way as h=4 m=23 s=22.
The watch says h=3 m=58 s=27
